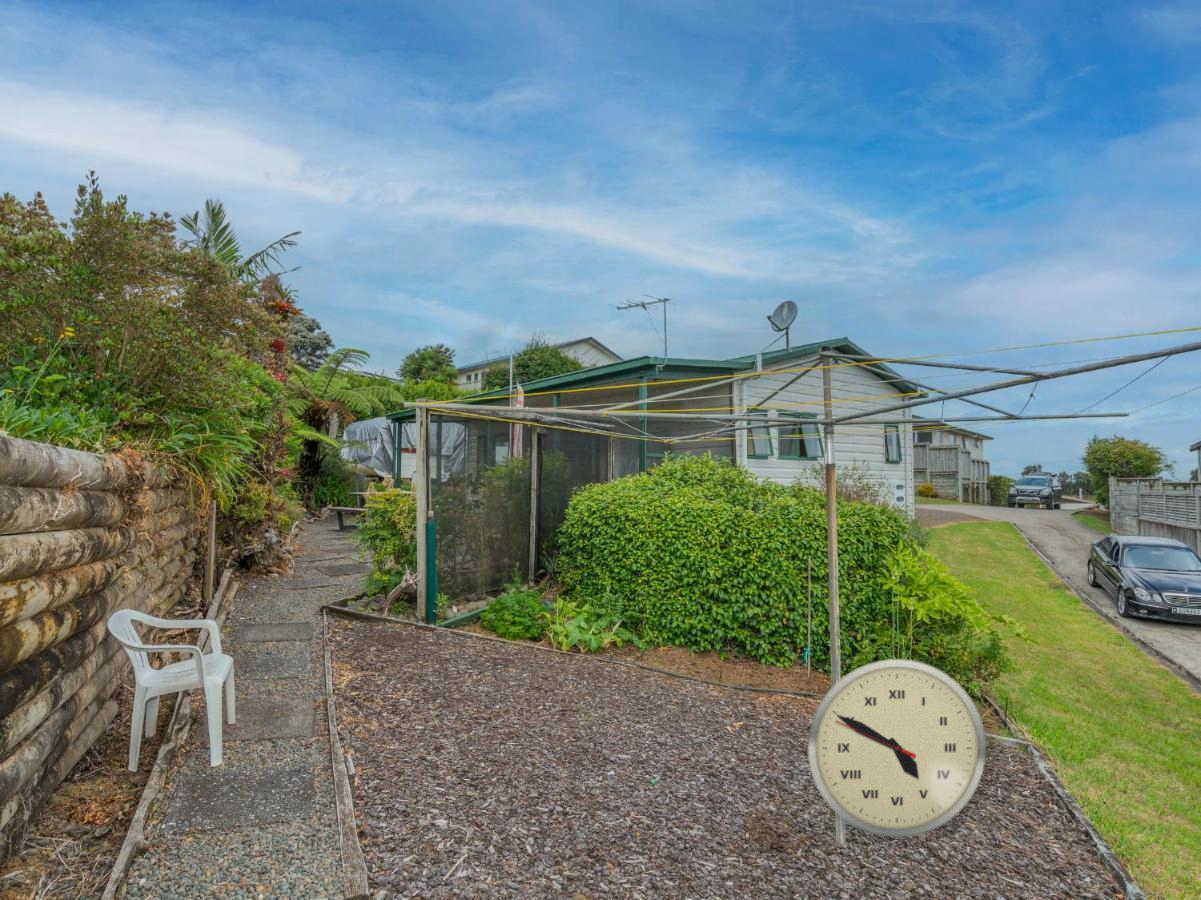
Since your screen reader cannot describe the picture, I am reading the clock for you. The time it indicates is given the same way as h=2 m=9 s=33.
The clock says h=4 m=49 s=49
